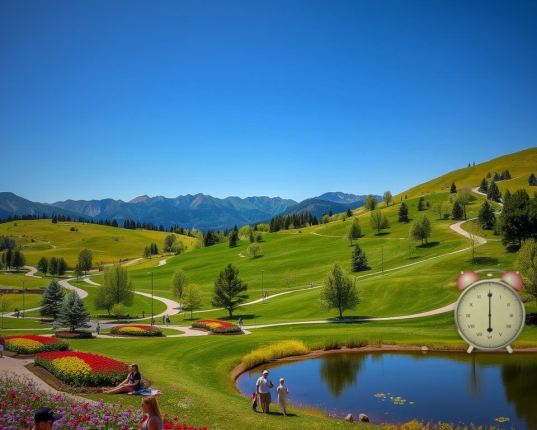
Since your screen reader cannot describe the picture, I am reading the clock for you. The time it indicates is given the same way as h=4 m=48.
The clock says h=6 m=0
